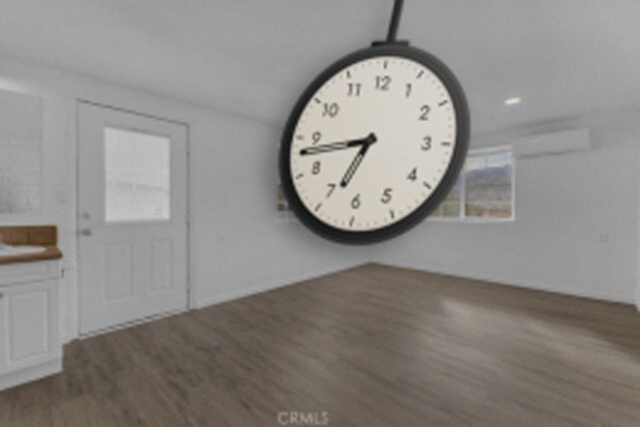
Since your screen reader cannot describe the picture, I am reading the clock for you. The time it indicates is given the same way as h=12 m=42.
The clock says h=6 m=43
